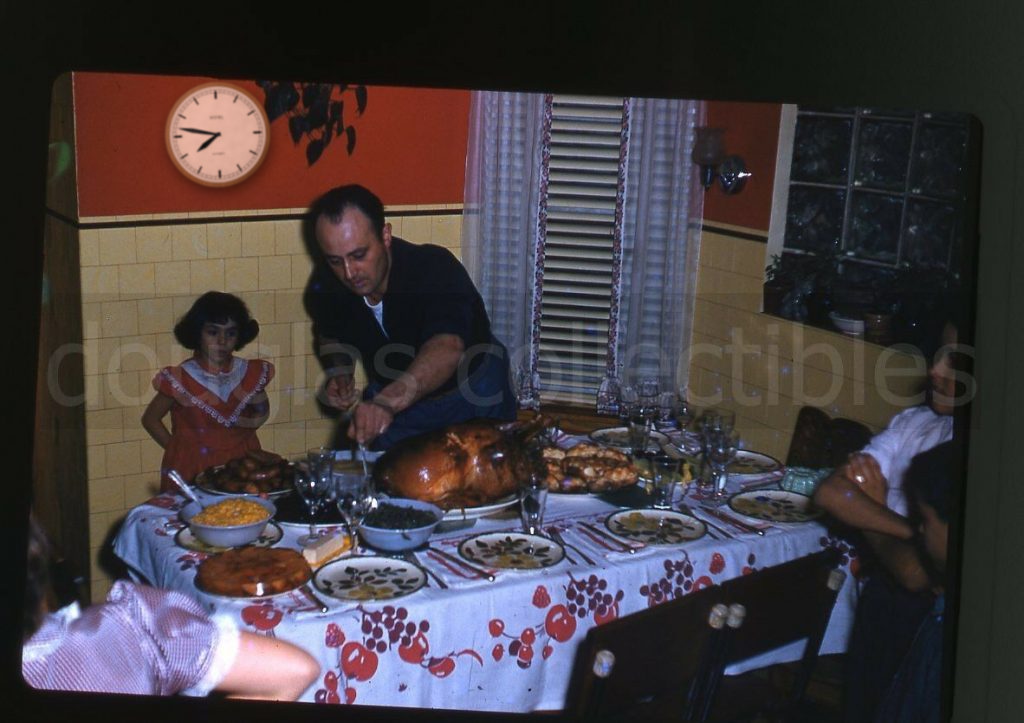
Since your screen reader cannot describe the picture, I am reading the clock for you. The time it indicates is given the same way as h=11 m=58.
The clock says h=7 m=47
